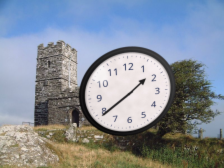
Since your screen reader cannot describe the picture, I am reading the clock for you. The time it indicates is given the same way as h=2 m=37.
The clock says h=1 m=39
